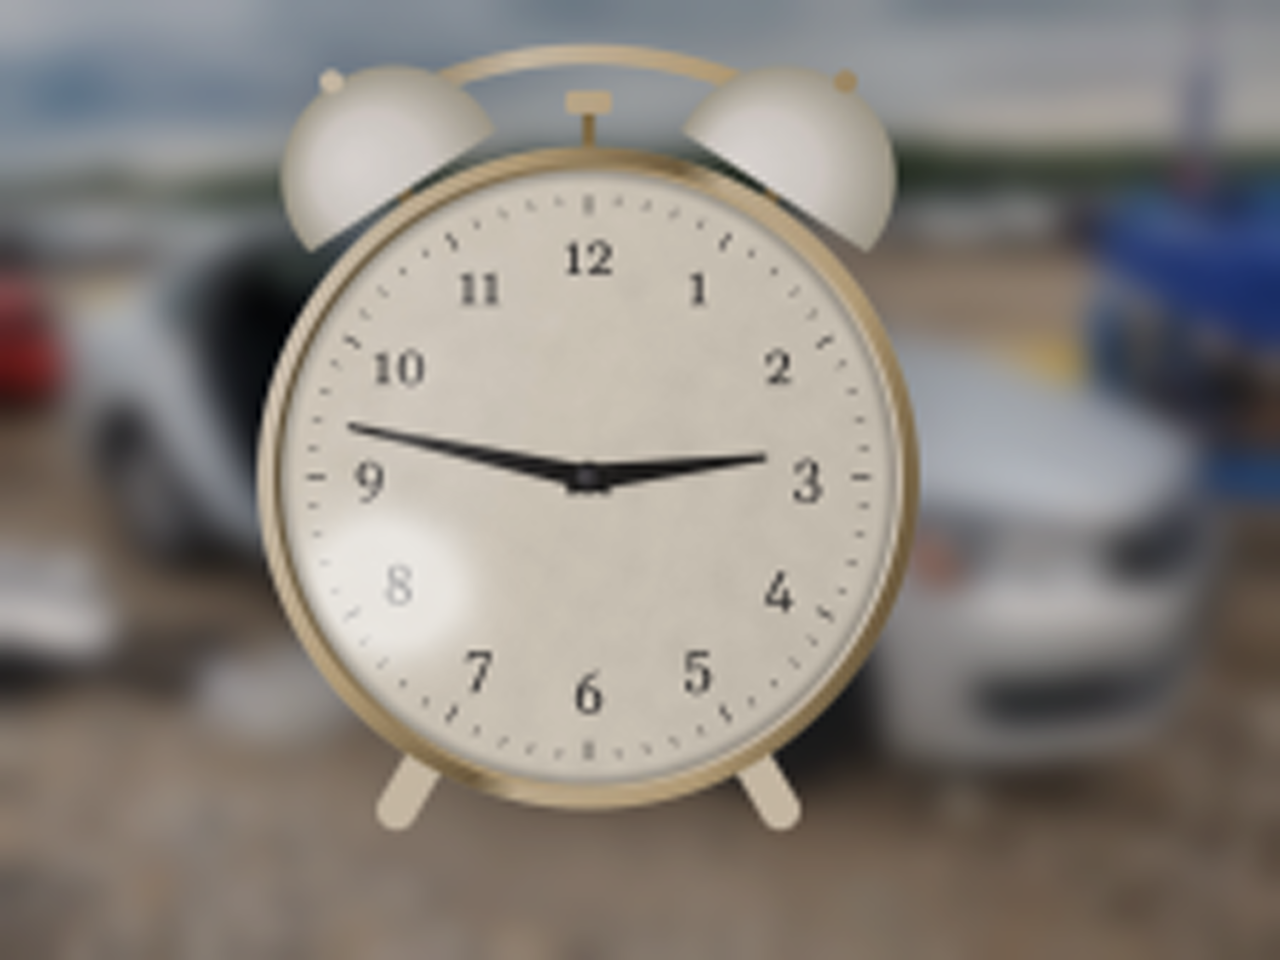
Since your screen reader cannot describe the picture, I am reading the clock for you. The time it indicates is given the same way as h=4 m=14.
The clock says h=2 m=47
